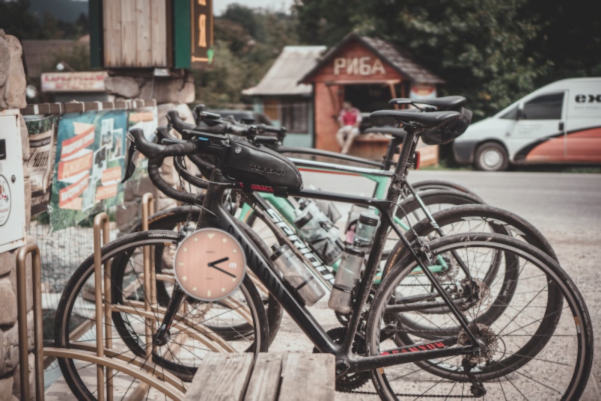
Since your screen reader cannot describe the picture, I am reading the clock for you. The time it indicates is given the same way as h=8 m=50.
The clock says h=2 m=19
